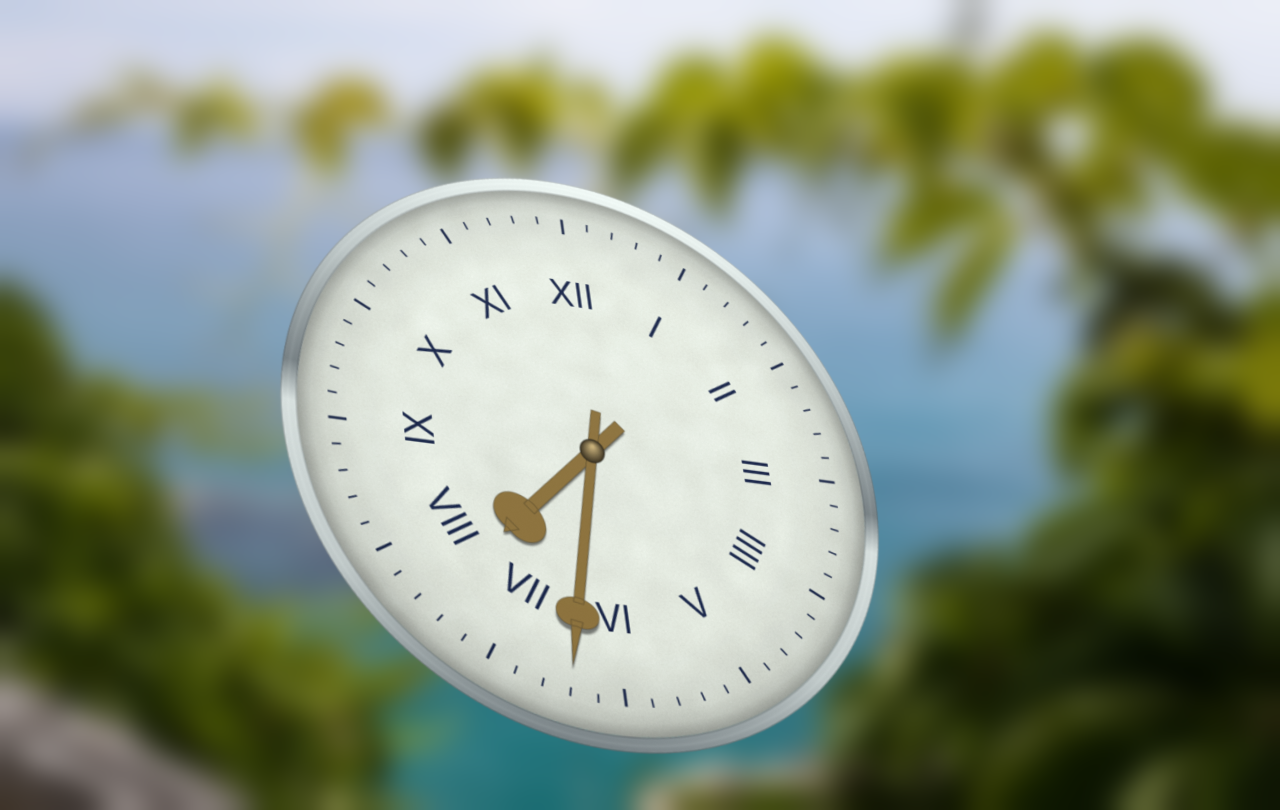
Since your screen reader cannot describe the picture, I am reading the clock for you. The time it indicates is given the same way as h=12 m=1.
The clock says h=7 m=32
